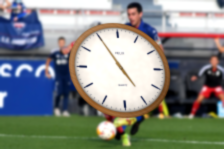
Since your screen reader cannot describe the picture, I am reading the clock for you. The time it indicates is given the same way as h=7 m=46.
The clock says h=4 m=55
